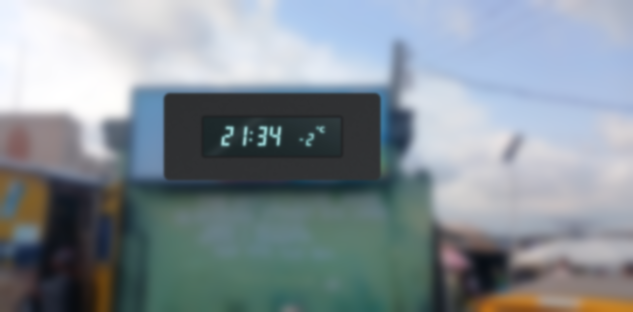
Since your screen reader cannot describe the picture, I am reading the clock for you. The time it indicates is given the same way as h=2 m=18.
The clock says h=21 m=34
